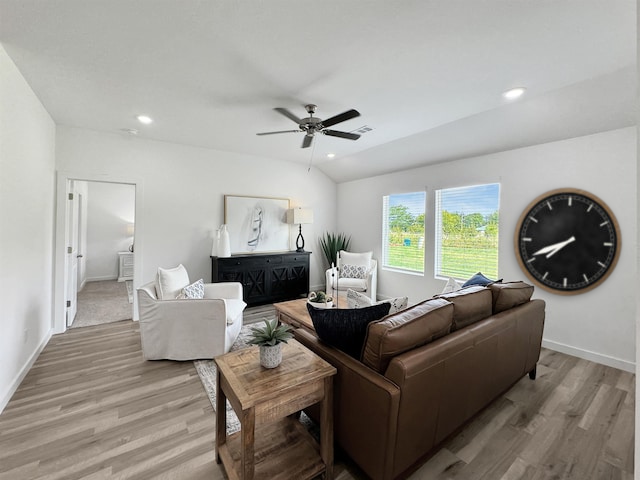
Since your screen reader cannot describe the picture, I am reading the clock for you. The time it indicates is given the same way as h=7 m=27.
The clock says h=7 m=41
